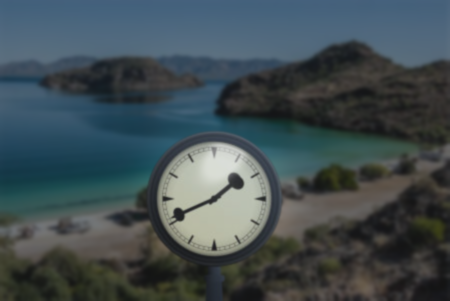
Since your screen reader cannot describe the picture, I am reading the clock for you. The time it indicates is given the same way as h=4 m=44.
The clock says h=1 m=41
